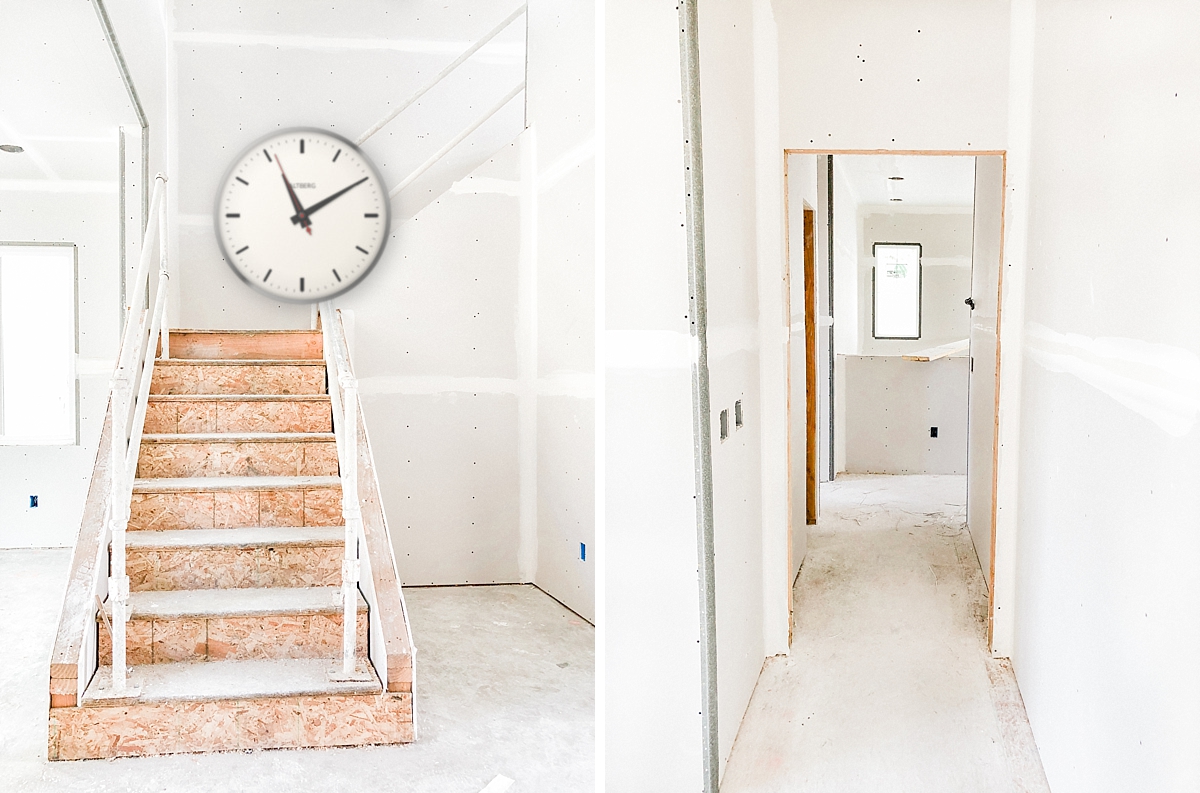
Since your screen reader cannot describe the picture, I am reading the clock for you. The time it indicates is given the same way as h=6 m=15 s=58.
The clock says h=11 m=9 s=56
